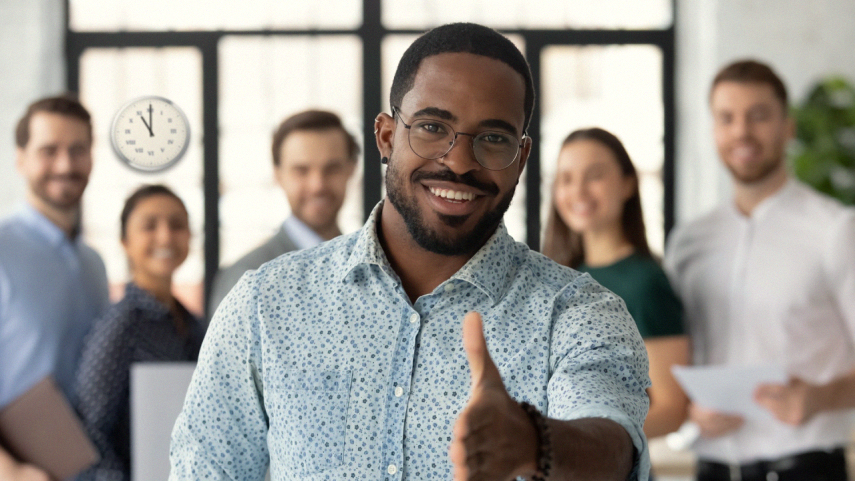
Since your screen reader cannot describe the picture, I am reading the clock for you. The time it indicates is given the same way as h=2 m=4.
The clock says h=11 m=0
